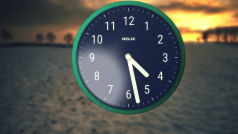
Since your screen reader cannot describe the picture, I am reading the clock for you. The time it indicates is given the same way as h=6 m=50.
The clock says h=4 m=28
